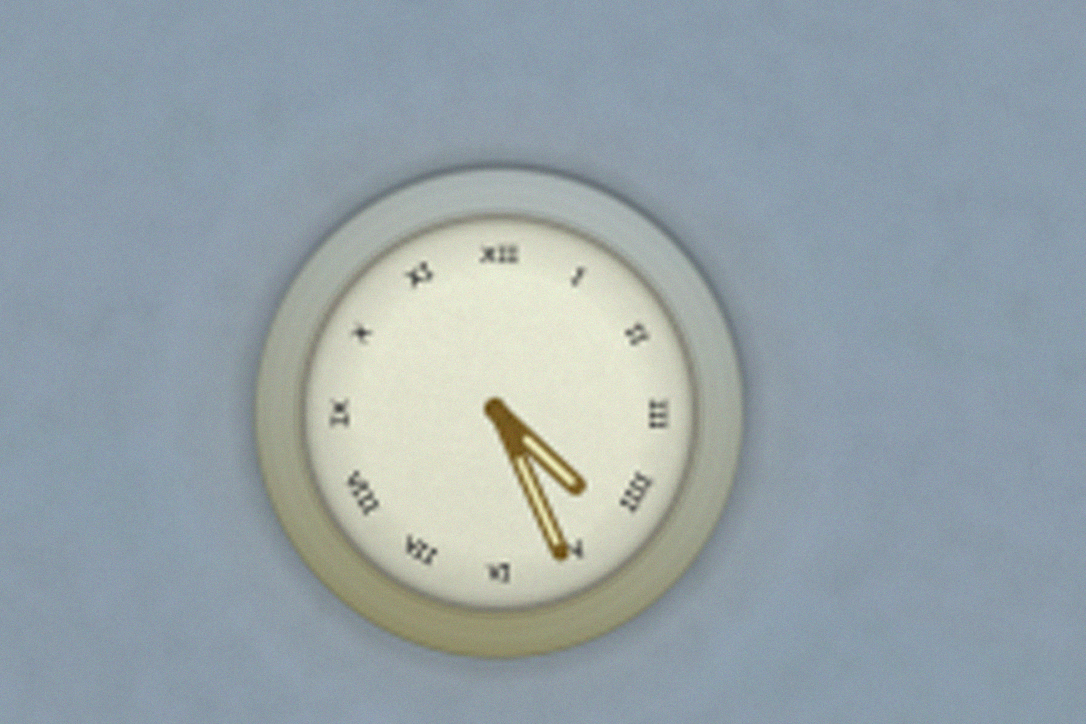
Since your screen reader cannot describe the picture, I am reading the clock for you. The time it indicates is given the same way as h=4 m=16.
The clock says h=4 m=26
